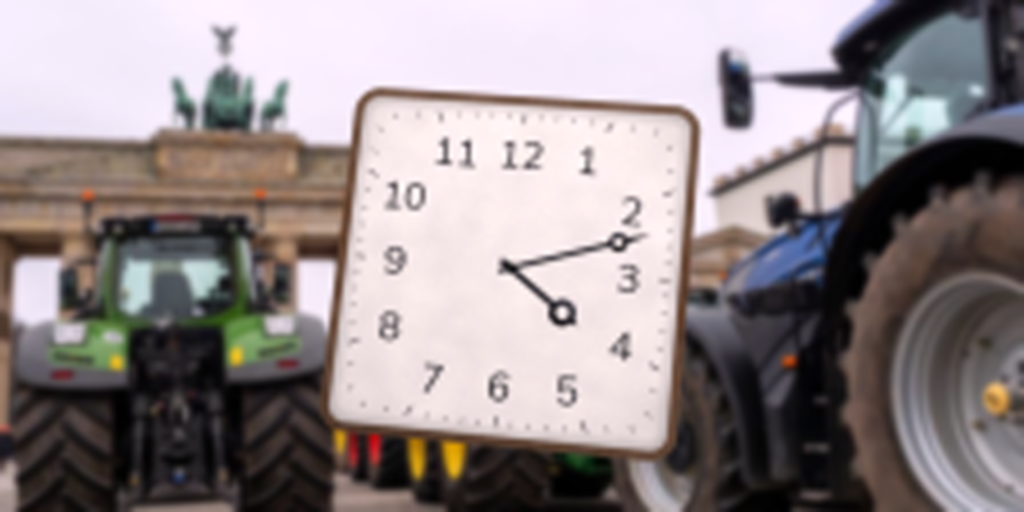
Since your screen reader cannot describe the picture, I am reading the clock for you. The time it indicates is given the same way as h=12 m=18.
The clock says h=4 m=12
